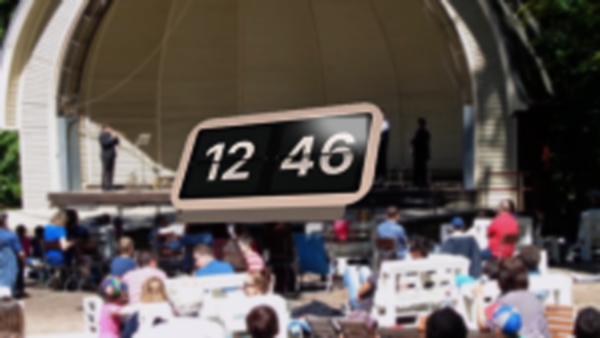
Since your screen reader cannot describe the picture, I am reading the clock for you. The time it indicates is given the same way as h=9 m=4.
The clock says h=12 m=46
